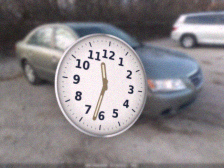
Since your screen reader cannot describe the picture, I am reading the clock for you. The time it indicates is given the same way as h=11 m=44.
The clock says h=11 m=32
